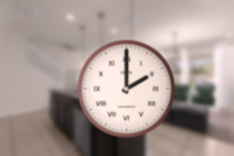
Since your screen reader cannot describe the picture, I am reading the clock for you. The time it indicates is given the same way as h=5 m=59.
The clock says h=2 m=0
